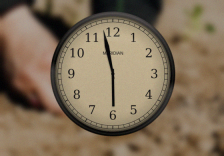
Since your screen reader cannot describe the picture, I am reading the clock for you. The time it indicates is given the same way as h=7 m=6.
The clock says h=5 m=58
